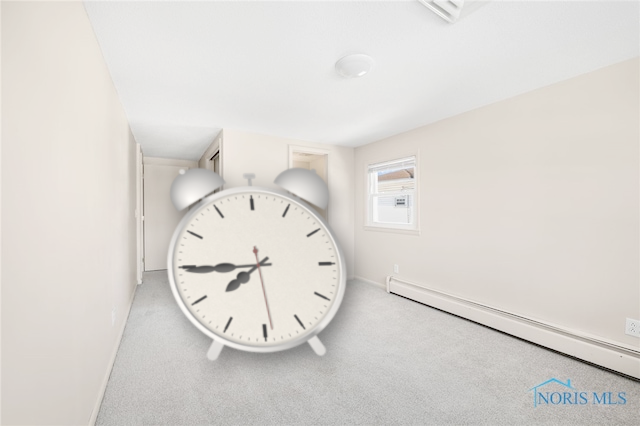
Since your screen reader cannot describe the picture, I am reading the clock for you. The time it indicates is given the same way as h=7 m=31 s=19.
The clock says h=7 m=44 s=29
